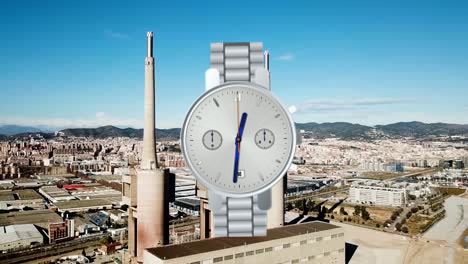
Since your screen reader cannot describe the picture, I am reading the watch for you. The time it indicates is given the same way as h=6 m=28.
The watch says h=12 m=31
